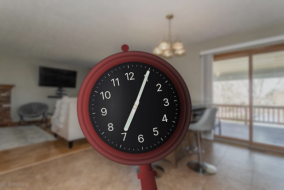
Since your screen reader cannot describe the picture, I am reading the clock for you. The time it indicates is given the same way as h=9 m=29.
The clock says h=7 m=5
